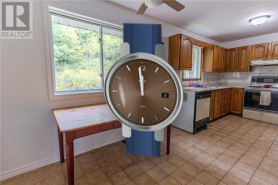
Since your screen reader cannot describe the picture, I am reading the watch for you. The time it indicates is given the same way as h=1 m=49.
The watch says h=11 m=59
